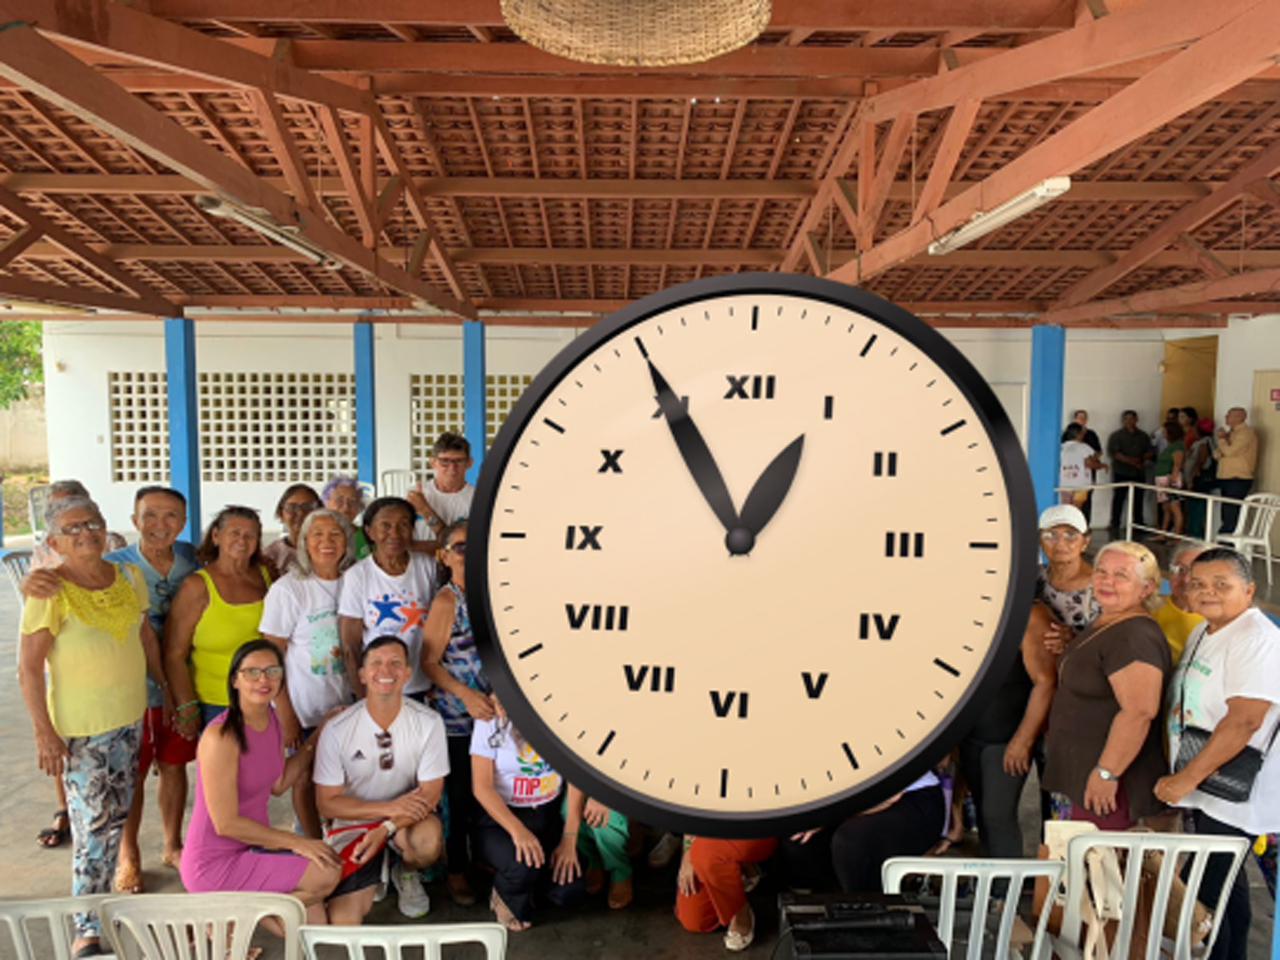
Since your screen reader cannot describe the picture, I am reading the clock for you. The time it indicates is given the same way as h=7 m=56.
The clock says h=12 m=55
